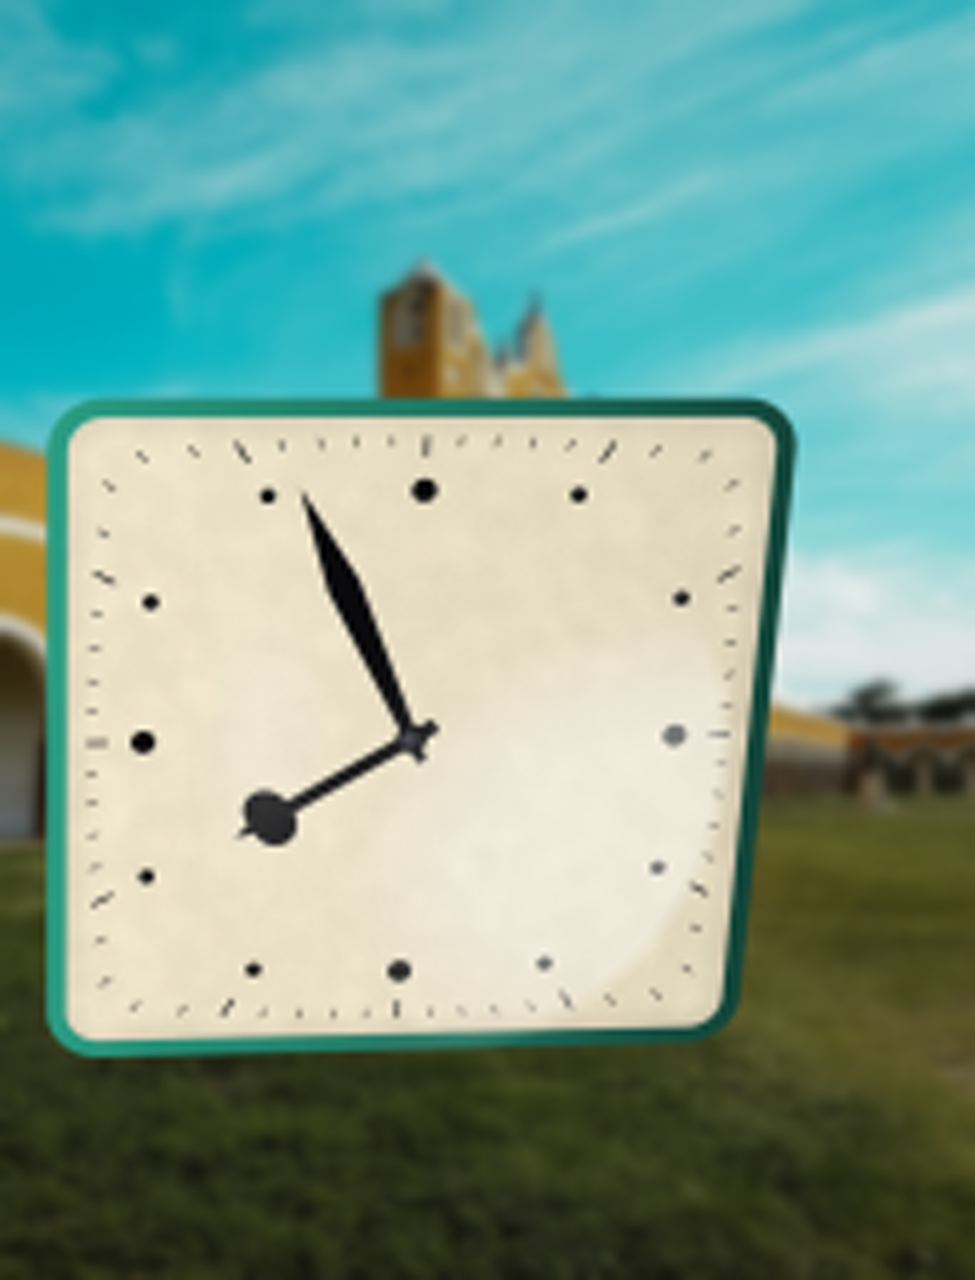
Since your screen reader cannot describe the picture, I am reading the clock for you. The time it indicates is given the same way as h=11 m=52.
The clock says h=7 m=56
